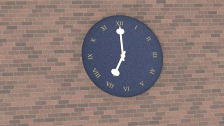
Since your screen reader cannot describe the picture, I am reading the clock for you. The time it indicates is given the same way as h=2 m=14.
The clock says h=7 m=0
